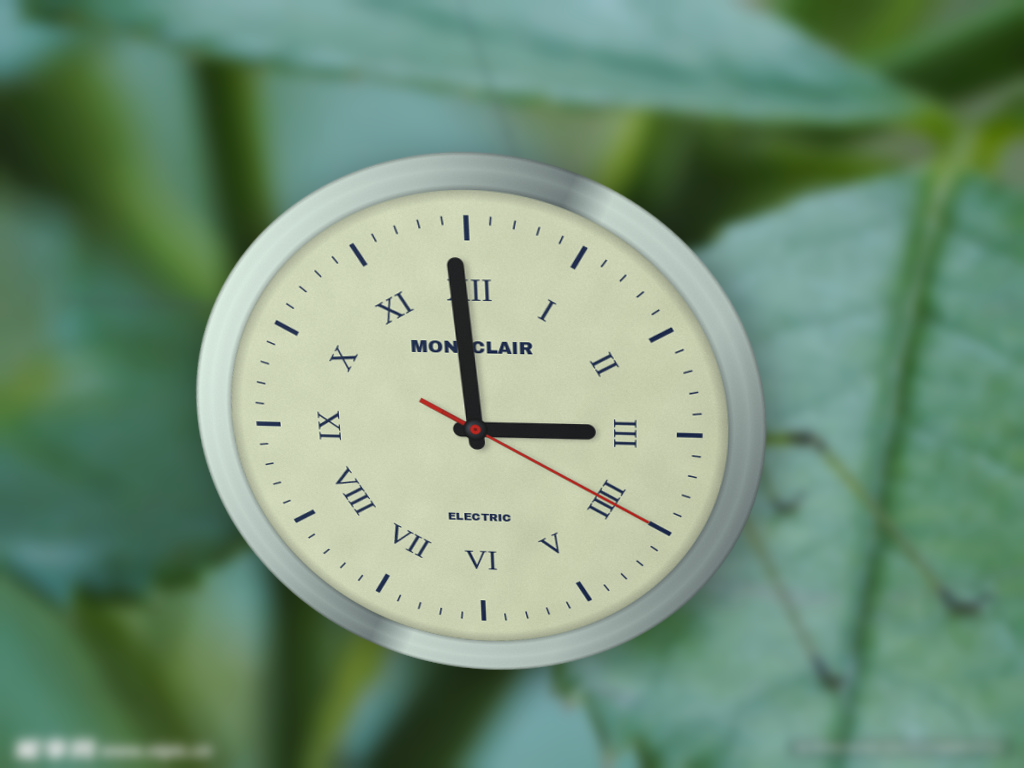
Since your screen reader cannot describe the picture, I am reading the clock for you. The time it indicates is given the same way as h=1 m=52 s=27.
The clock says h=2 m=59 s=20
